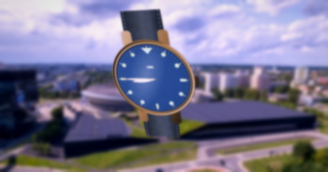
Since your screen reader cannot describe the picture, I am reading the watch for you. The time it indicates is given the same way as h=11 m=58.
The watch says h=8 m=45
